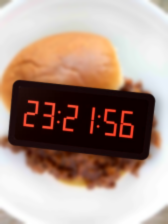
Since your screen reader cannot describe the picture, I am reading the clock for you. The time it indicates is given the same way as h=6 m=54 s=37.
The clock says h=23 m=21 s=56
